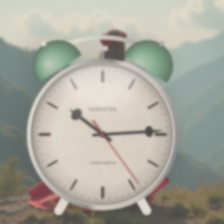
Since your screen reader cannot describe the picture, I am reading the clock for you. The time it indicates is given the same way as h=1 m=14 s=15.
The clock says h=10 m=14 s=24
